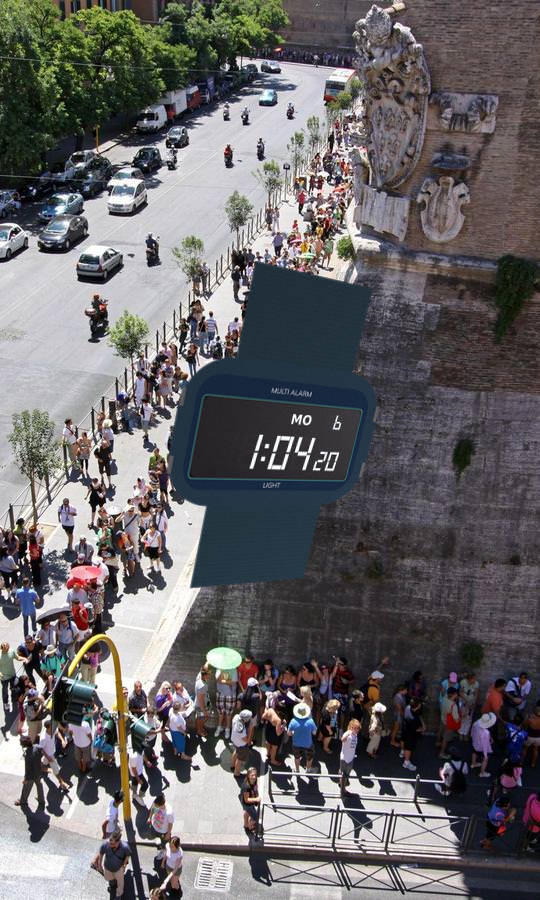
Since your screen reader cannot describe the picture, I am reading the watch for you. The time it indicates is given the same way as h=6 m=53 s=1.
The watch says h=1 m=4 s=20
